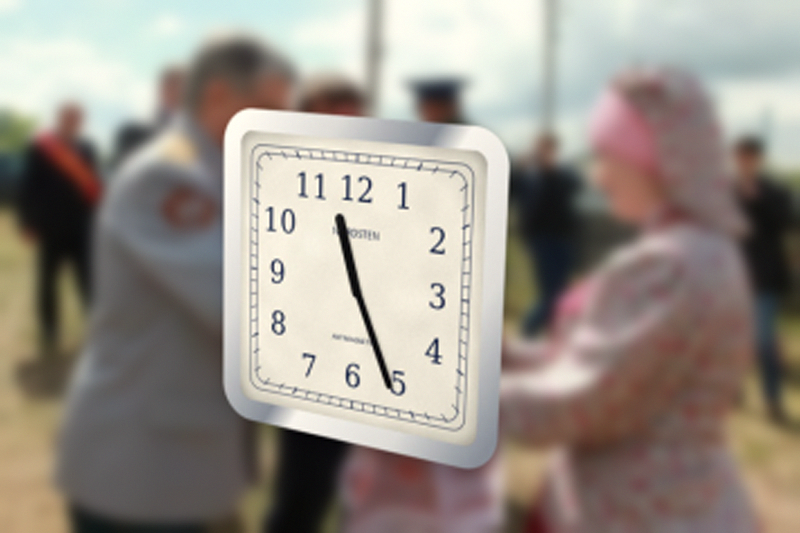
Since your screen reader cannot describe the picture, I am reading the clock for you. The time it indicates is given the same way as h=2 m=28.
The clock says h=11 m=26
